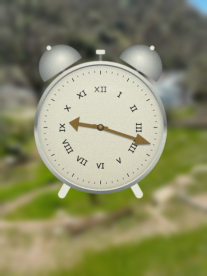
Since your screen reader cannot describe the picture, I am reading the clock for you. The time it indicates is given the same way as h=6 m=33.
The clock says h=9 m=18
